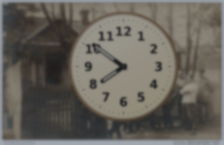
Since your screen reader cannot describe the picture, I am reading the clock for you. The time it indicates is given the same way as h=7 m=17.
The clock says h=7 m=51
